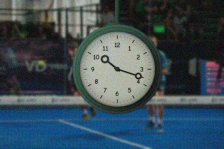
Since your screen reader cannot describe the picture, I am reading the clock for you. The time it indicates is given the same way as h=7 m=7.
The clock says h=10 m=18
